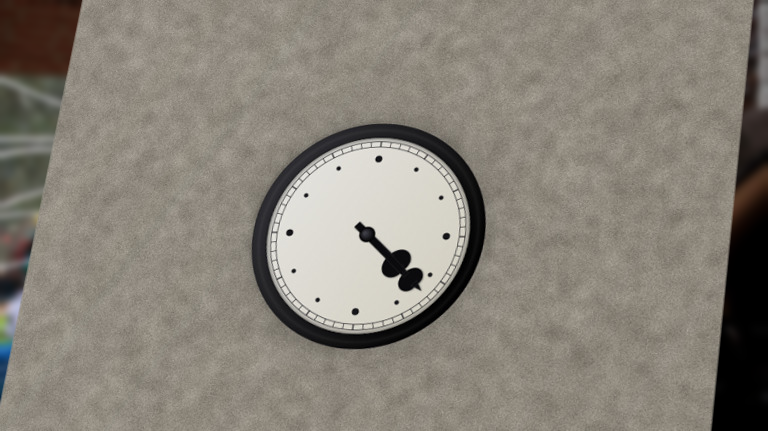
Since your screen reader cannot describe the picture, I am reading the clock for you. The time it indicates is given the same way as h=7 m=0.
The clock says h=4 m=22
